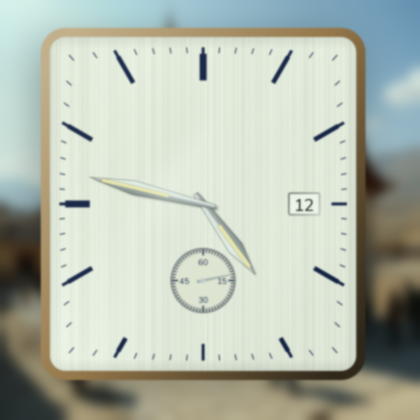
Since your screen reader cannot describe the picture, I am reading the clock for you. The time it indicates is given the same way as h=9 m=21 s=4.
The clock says h=4 m=47 s=13
